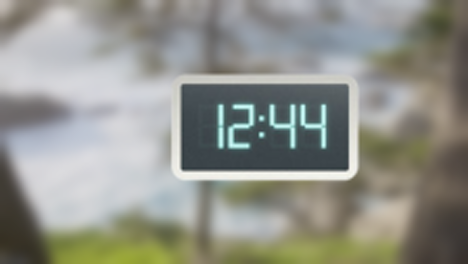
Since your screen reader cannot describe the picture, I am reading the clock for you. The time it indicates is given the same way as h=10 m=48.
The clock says h=12 m=44
